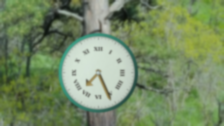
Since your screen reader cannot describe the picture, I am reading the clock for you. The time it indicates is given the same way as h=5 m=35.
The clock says h=7 m=26
